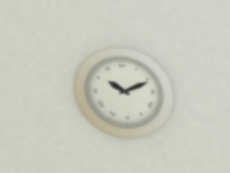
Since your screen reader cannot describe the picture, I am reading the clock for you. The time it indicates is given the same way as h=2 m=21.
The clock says h=10 m=11
